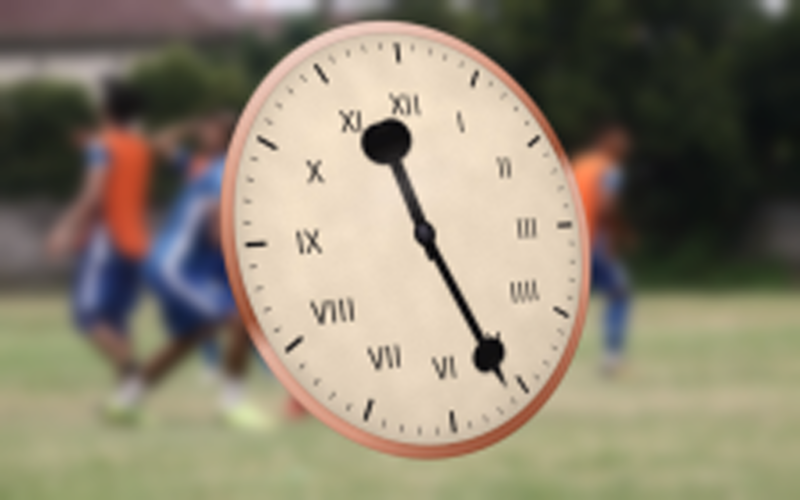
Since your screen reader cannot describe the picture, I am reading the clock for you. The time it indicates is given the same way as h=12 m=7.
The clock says h=11 m=26
